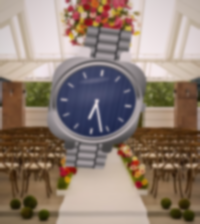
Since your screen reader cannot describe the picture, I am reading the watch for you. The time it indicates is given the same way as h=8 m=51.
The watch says h=6 m=27
